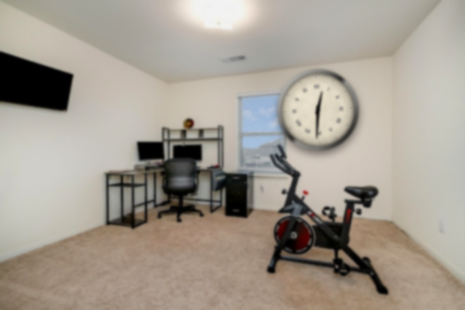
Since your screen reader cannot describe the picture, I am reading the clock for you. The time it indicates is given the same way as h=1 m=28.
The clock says h=12 m=31
